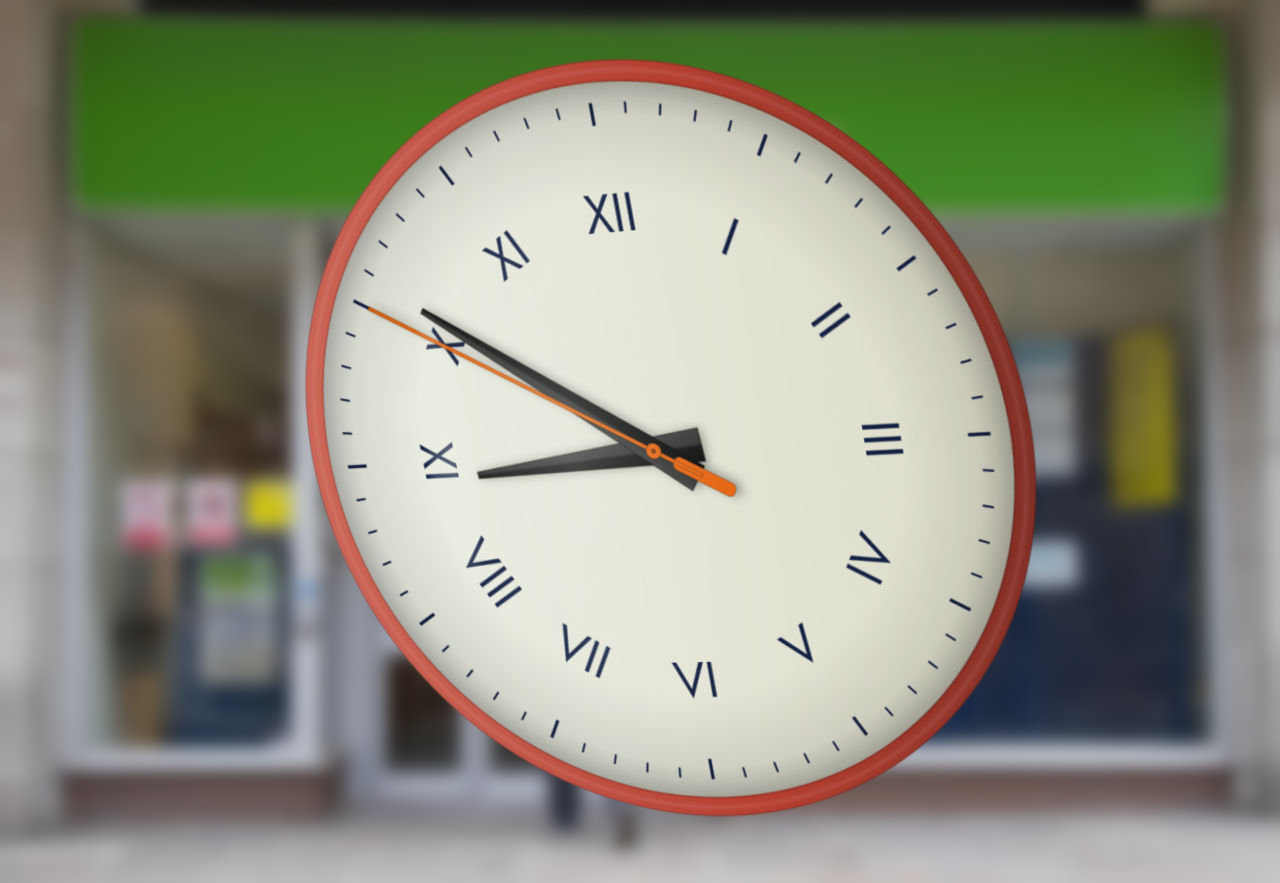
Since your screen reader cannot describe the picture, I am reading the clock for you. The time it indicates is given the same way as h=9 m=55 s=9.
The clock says h=8 m=50 s=50
